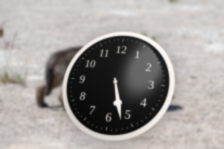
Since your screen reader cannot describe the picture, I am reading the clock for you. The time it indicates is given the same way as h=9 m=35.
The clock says h=5 m=27
